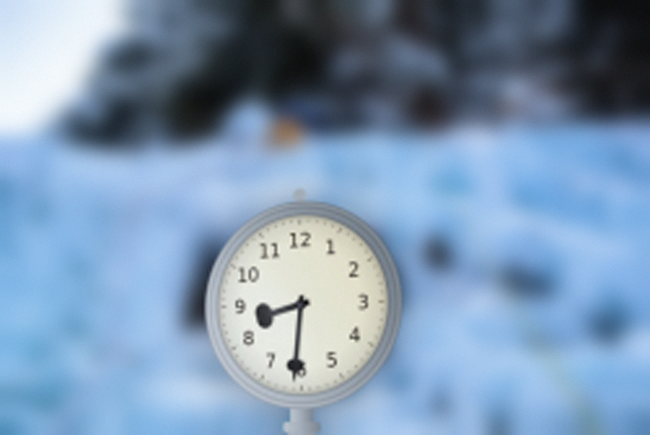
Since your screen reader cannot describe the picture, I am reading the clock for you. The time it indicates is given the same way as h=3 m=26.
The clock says h=8 m=31
